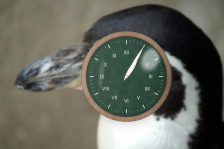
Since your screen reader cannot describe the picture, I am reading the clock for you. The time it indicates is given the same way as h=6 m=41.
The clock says h=1 m=5
